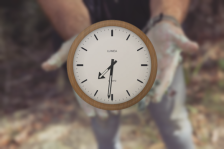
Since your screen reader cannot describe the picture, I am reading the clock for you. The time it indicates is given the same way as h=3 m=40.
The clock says h=7 m=31
